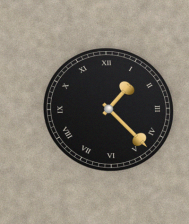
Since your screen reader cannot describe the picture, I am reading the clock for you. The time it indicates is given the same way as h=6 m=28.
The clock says h=1 m=23
